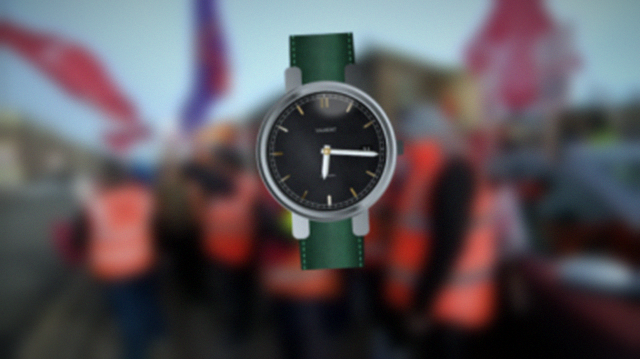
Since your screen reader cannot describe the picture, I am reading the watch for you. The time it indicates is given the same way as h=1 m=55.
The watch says h=6 m=16
